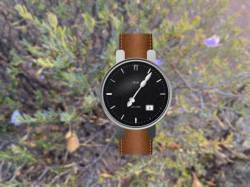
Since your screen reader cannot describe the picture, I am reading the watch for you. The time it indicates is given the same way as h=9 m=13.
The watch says h=7 m=6
